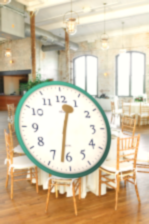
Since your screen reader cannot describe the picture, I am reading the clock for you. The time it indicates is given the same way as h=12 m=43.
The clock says h=12 m=32
